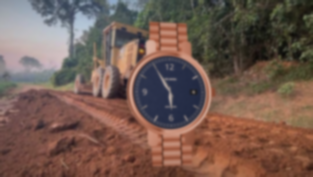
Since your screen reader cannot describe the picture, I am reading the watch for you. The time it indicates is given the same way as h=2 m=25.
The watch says h=5 m=55
